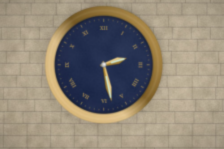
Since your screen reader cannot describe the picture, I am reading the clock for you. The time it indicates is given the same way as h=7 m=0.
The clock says h=2 m=28
